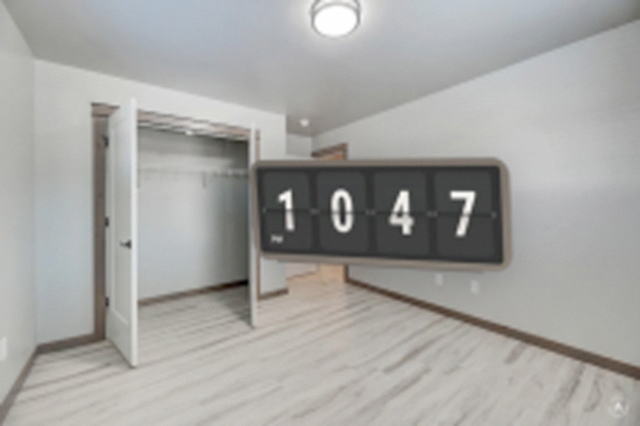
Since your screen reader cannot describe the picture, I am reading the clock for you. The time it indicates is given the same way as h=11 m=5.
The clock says h=10 m=47
